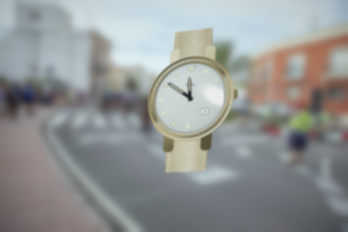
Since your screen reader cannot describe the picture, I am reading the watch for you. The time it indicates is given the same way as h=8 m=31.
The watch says h=11 m=51
